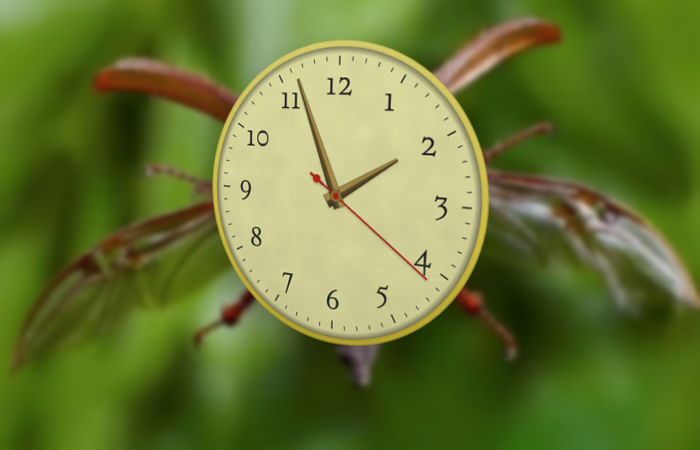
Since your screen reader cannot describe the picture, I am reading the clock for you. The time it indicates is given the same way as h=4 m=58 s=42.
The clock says h=1 m=56 s=21
